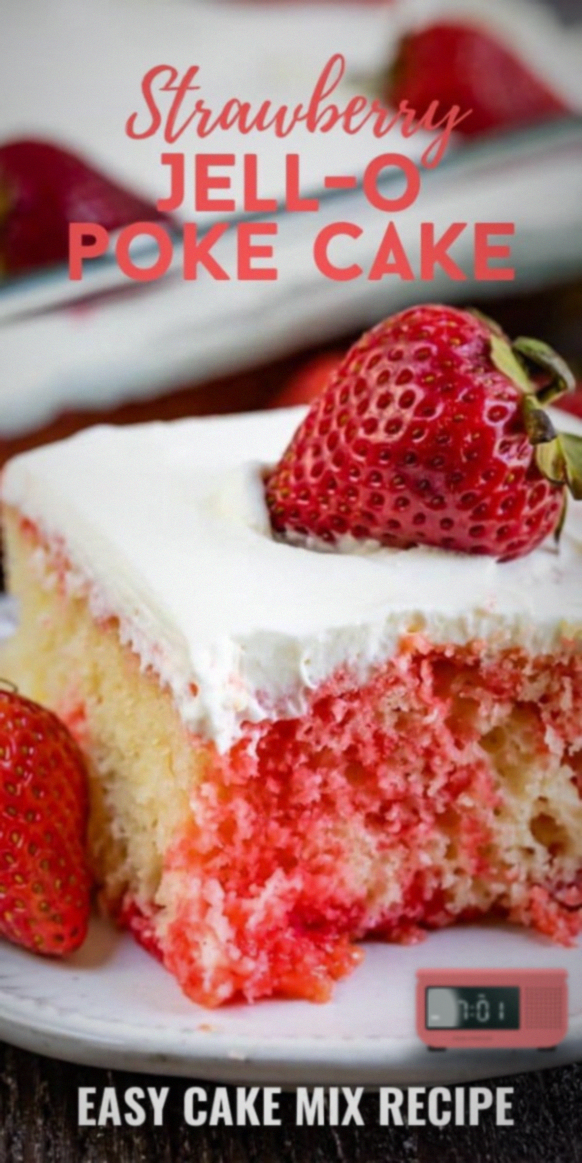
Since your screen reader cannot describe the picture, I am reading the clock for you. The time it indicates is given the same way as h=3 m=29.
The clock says h=7 m=1
